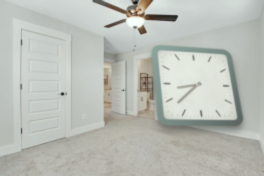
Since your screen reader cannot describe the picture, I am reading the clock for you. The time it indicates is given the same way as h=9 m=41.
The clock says h=8 m=38
